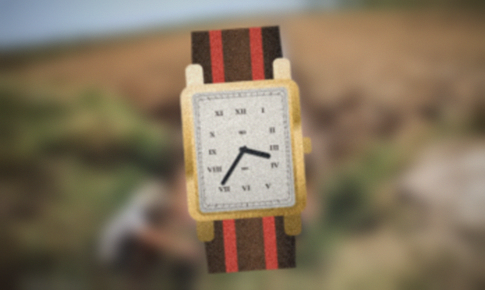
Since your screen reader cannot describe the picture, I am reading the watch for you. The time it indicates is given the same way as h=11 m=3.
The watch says h=3 m=36
